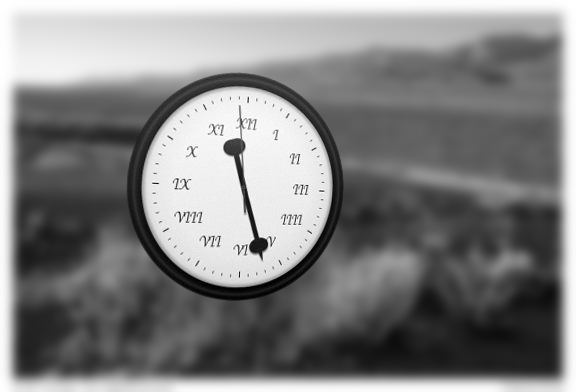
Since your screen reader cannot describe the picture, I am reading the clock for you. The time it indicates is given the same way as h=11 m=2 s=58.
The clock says h=11 m=26 s=59
